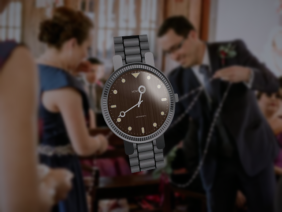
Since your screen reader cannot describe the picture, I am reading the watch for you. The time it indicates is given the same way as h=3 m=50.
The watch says h=12 m=41
